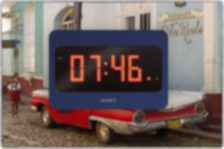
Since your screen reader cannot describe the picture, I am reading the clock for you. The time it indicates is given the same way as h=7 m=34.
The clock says h=7 m=46
